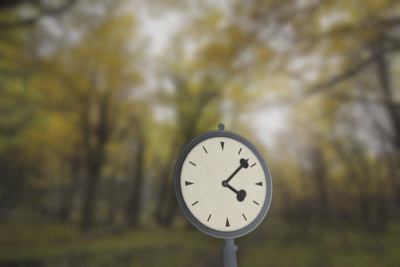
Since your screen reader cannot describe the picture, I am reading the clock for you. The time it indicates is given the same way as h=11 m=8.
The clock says h=4 m=8
